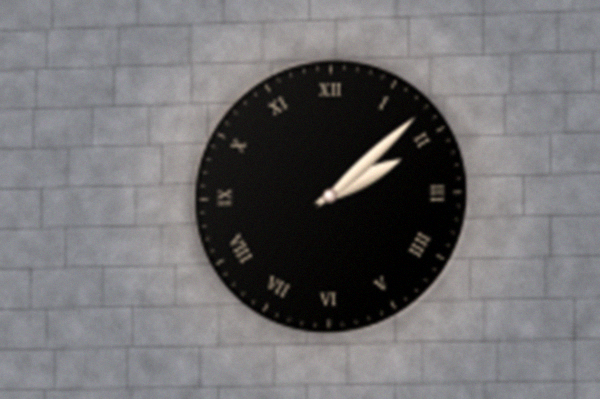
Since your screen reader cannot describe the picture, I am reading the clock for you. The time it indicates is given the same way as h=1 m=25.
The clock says h=2 m=8
